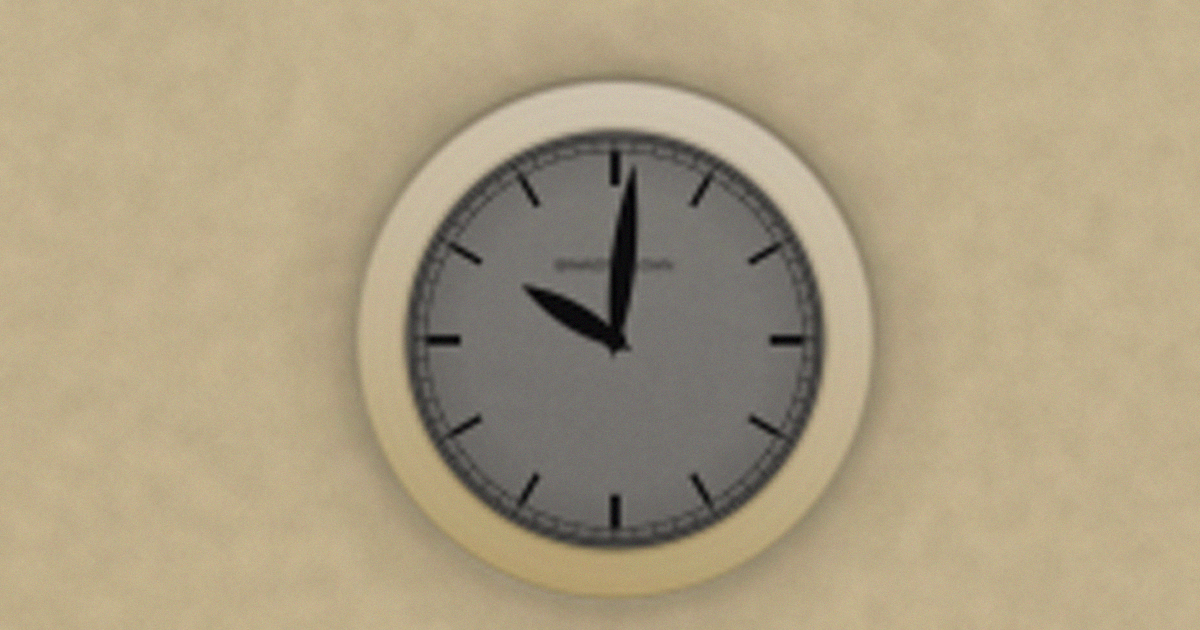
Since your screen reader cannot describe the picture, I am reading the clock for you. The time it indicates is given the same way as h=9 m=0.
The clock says h=10 m=1
